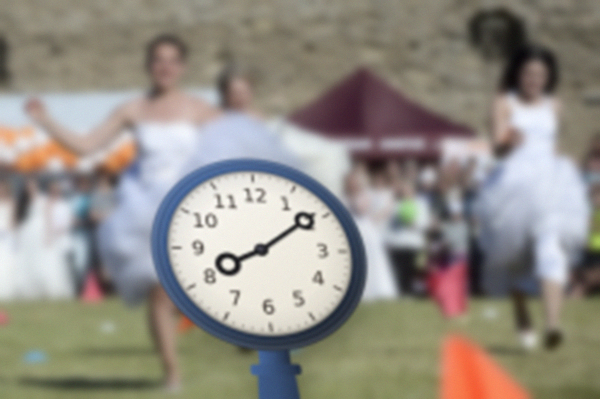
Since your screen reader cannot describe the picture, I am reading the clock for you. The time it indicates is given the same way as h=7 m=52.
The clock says h=8 m=9
